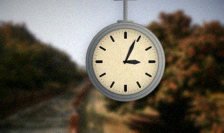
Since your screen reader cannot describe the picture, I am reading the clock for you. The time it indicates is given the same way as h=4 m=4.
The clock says h=3 m=4
